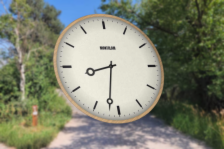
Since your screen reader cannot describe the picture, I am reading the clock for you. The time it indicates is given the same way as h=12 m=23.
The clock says h=8 m=32
